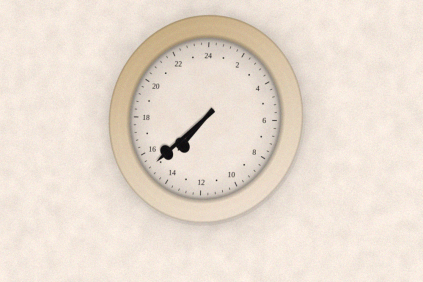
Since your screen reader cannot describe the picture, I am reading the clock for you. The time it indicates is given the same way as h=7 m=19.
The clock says h=14 m=38
